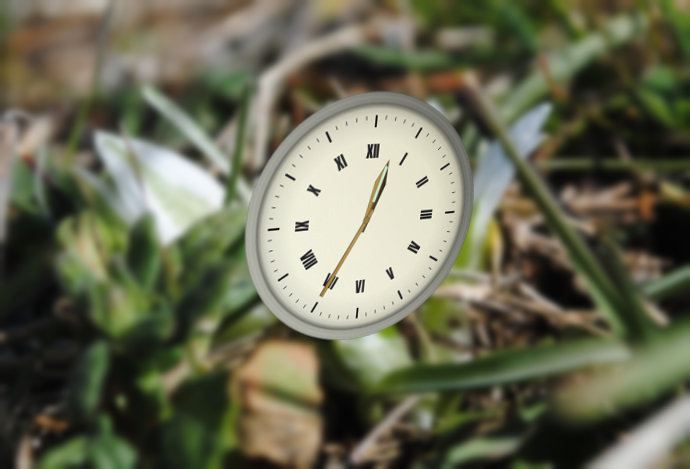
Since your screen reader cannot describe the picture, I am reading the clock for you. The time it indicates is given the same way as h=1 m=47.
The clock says h=12 m=35
